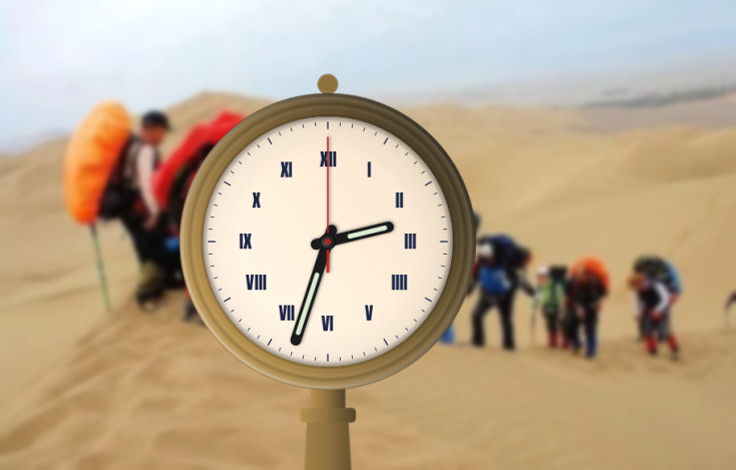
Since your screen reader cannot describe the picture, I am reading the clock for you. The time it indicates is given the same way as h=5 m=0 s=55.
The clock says h=2 m=33 s=0
